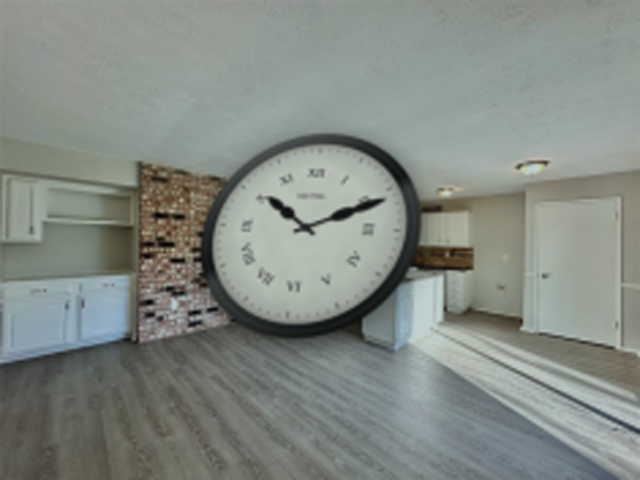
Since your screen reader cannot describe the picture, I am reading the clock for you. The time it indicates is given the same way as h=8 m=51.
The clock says h=10 m=11
